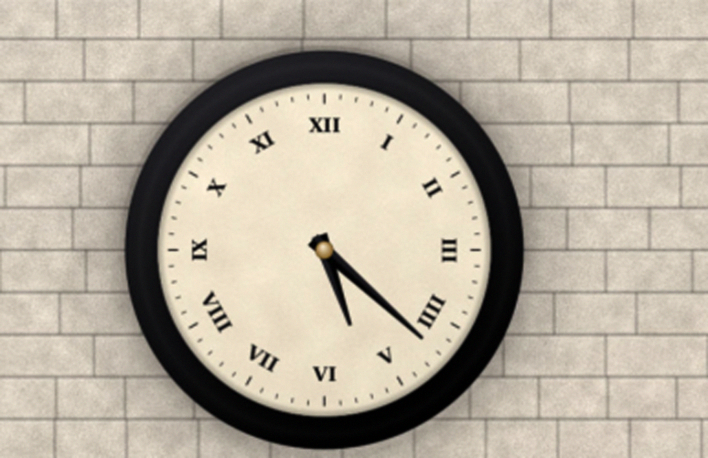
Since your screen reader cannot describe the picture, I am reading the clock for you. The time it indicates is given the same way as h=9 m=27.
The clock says h=5 m=22
